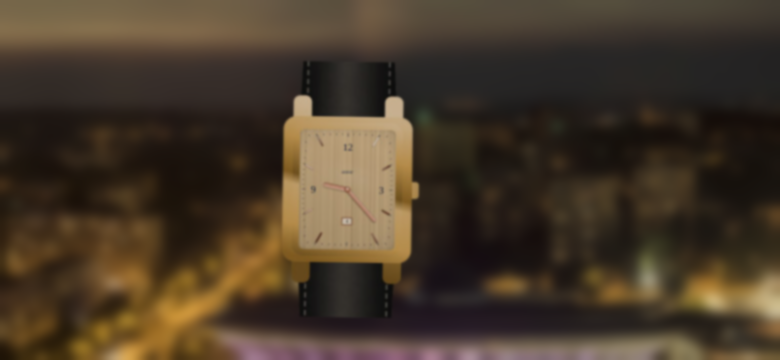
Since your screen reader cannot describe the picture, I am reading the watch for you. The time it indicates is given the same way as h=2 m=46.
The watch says h=9 m=23
